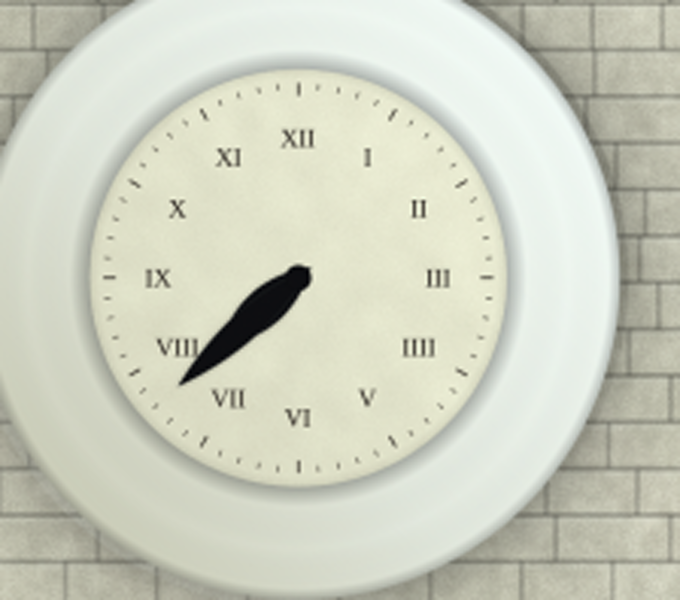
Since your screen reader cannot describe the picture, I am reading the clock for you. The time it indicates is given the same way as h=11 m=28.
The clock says h=7 m=38
